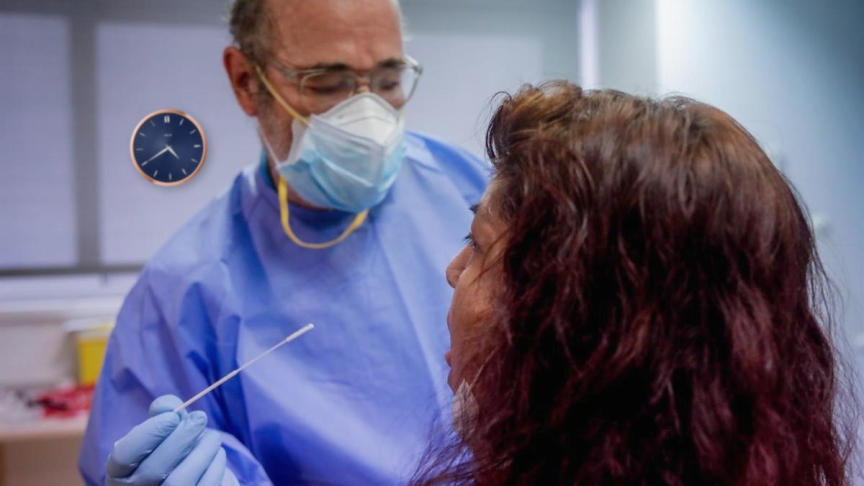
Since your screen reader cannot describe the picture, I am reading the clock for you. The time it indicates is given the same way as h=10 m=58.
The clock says h=4 m=40
